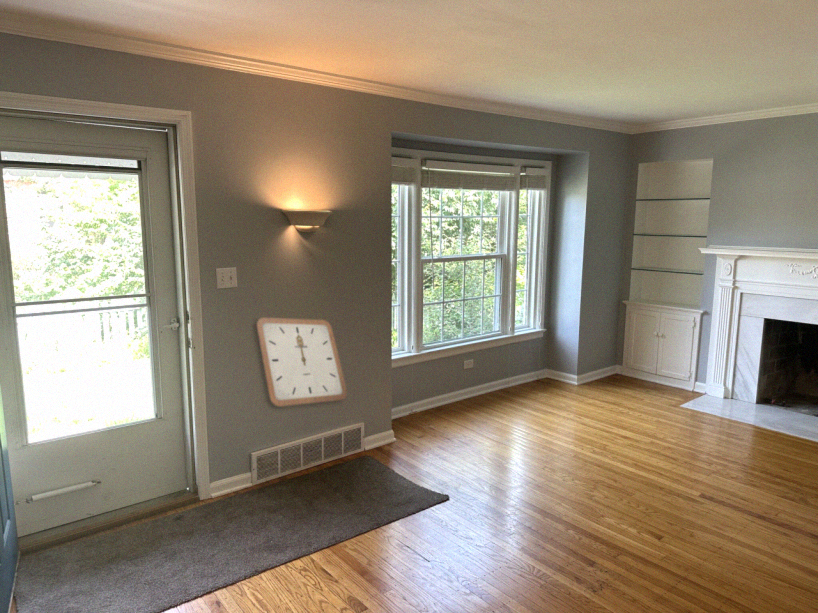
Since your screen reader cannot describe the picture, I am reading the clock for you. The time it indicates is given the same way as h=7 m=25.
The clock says h=12 m=0
